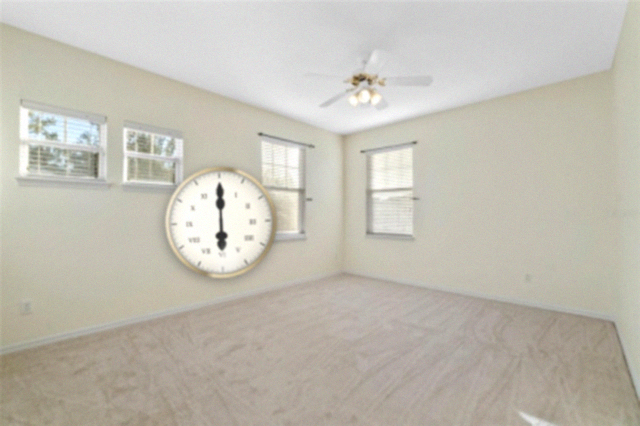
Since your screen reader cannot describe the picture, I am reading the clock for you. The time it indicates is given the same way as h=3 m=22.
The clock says h=6 m=0
